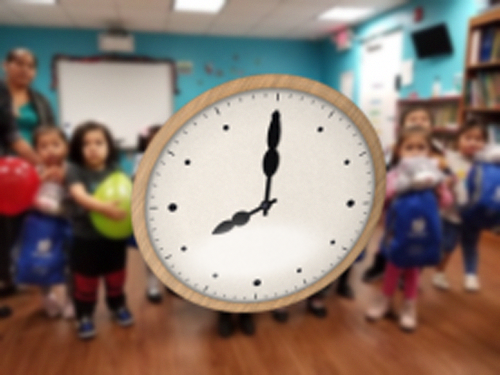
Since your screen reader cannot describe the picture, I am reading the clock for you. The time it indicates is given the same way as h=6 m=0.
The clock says h=8 m=0
